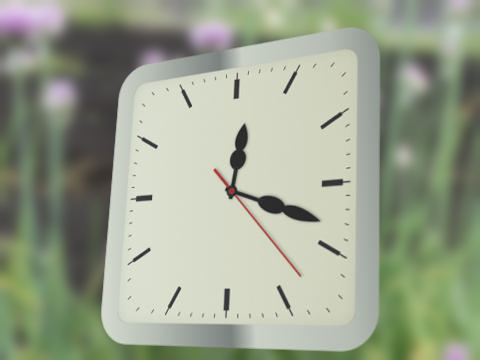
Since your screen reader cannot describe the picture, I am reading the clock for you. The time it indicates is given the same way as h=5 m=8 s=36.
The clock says h=12 m=18 s=23
